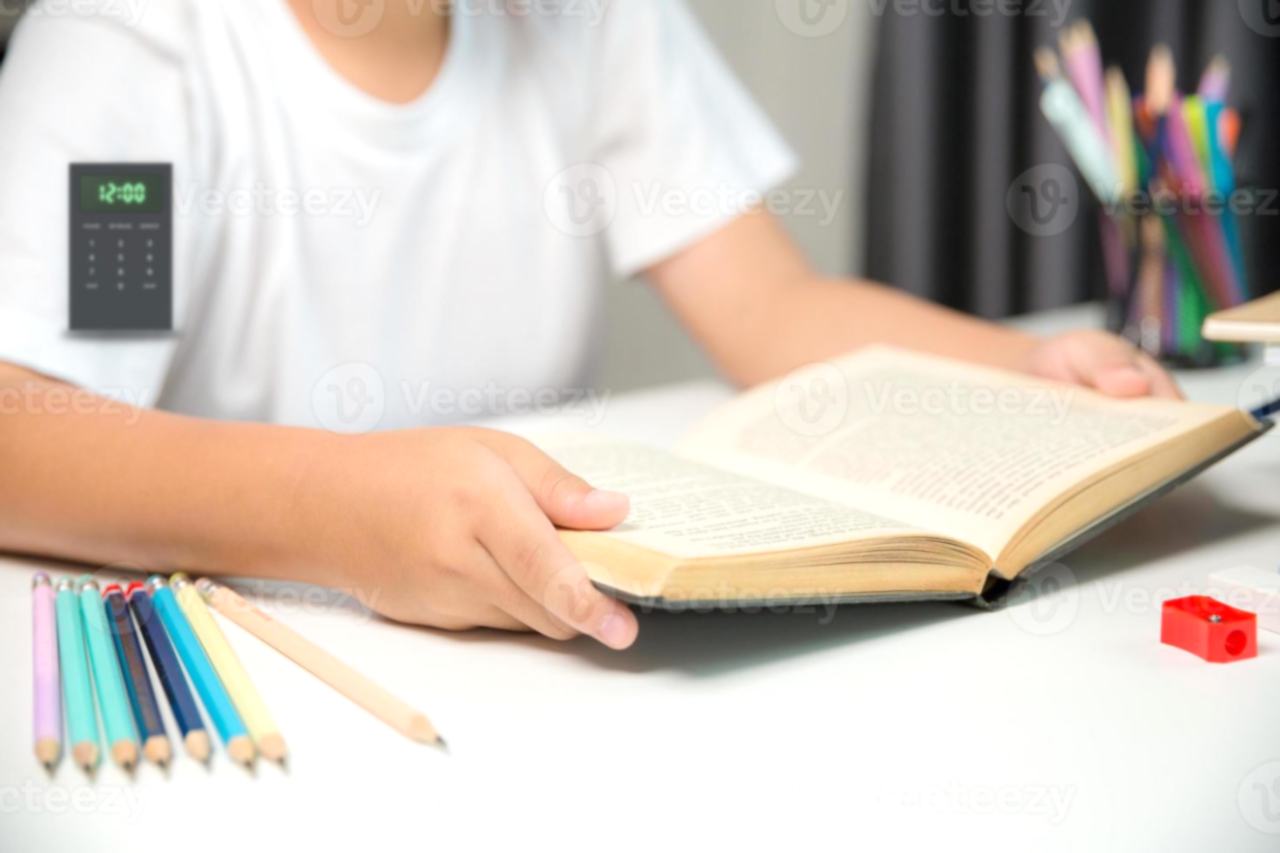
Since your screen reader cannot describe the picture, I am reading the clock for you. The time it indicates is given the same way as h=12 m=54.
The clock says h=12 m=0
